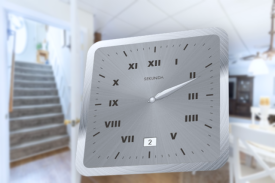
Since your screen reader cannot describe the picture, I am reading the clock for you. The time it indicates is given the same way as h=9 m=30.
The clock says h=2 m=11
